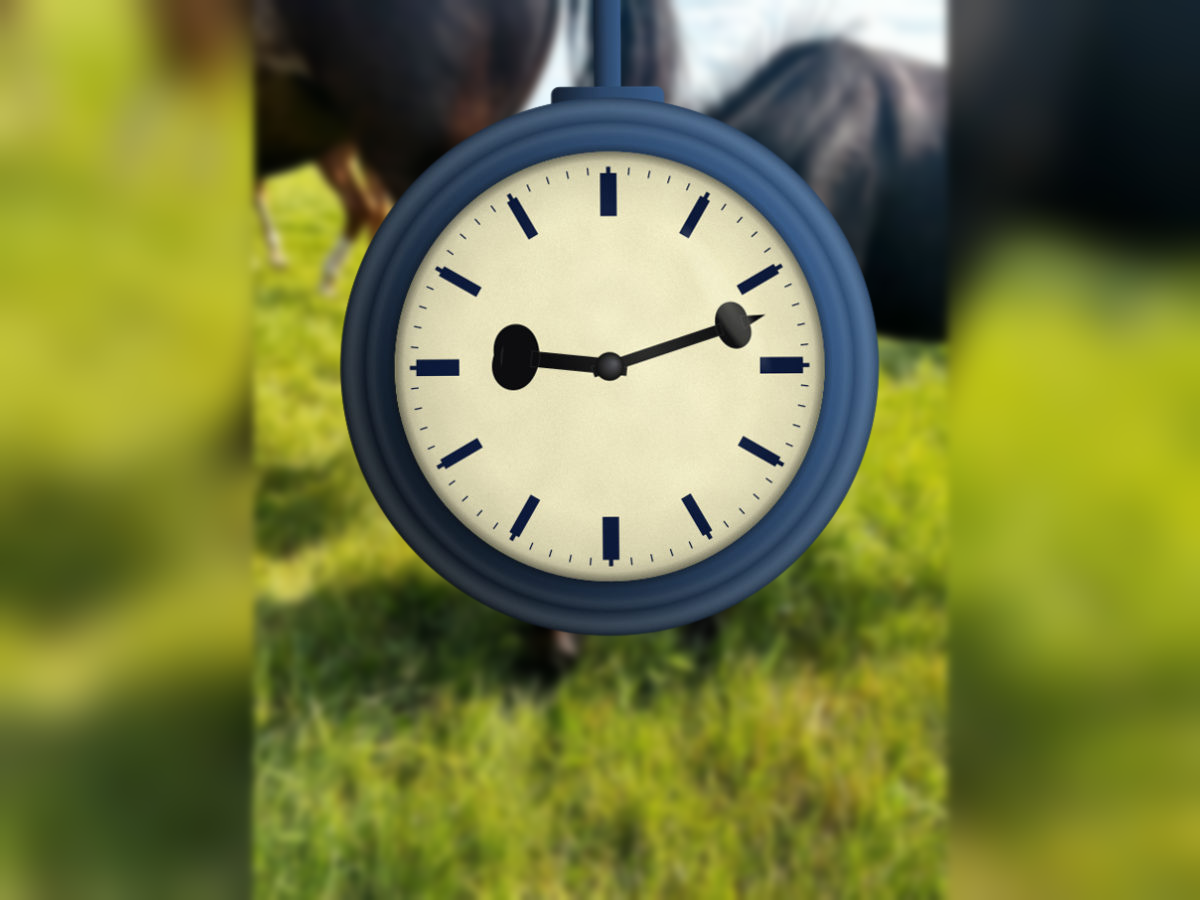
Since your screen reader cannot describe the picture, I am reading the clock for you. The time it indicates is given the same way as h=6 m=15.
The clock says h=9 m=12
